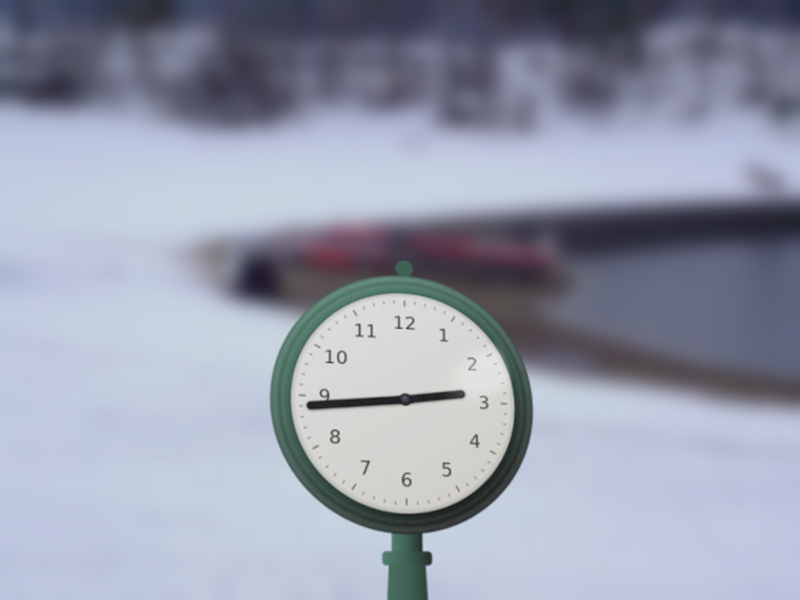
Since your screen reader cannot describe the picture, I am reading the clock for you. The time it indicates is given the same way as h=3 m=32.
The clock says h=2 m=44
